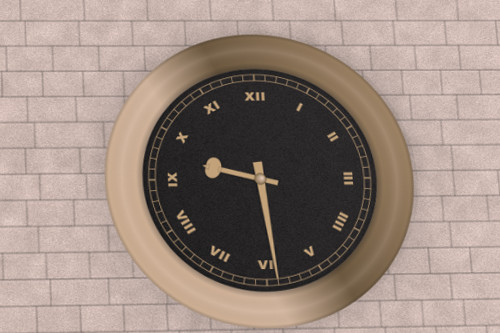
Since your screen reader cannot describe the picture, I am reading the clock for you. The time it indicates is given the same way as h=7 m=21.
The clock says h=9 m=29
